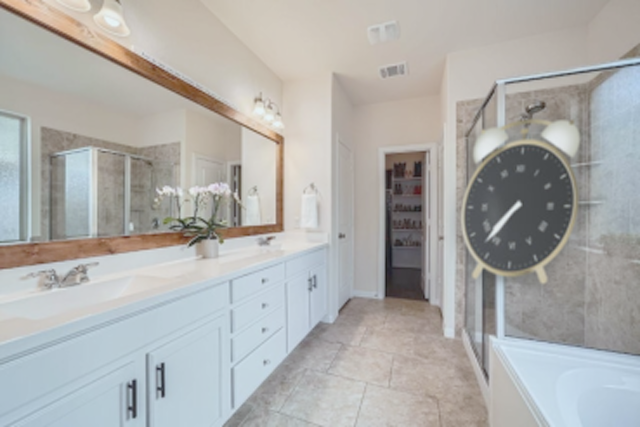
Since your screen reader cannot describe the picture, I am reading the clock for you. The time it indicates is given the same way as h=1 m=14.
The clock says h=7 m=37
